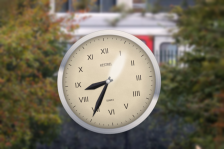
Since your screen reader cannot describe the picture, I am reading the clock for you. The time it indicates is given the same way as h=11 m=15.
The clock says h=8 m=35
